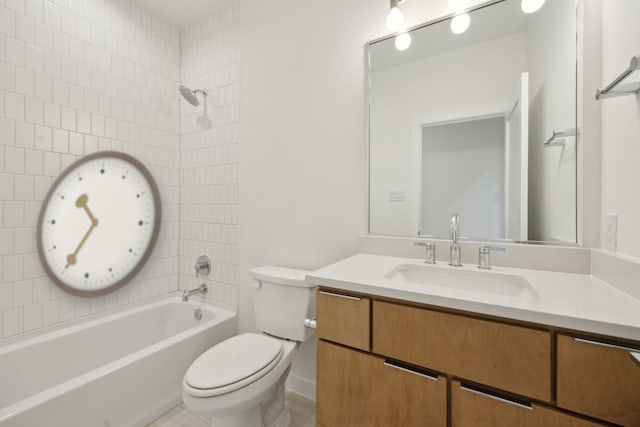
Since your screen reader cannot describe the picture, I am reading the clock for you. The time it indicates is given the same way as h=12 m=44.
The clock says h=10 m=35
